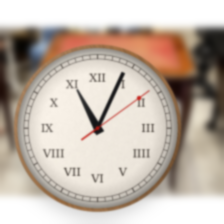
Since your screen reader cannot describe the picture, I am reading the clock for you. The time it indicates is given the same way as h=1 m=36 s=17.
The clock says h=11 m=4 s=9
